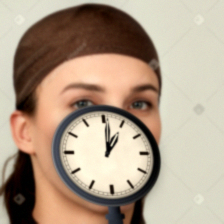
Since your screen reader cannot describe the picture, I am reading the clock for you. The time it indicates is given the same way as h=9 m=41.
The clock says h=1 m=1
